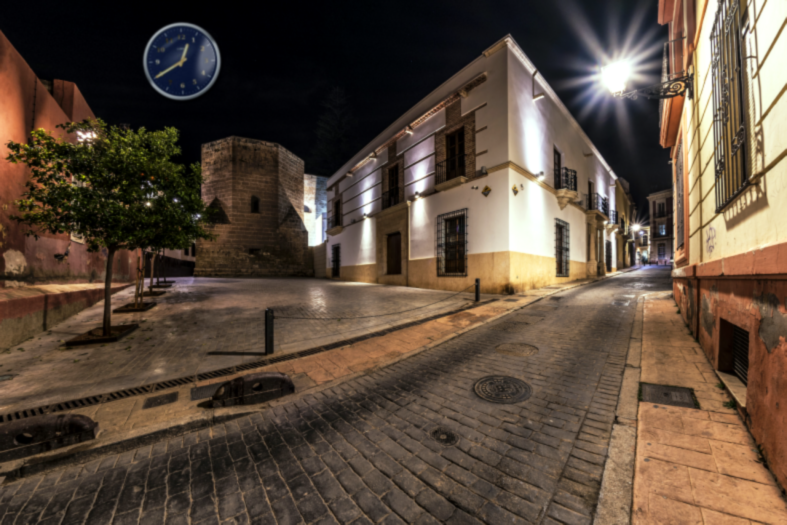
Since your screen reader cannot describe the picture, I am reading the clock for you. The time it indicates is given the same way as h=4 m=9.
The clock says h=12 m=40
